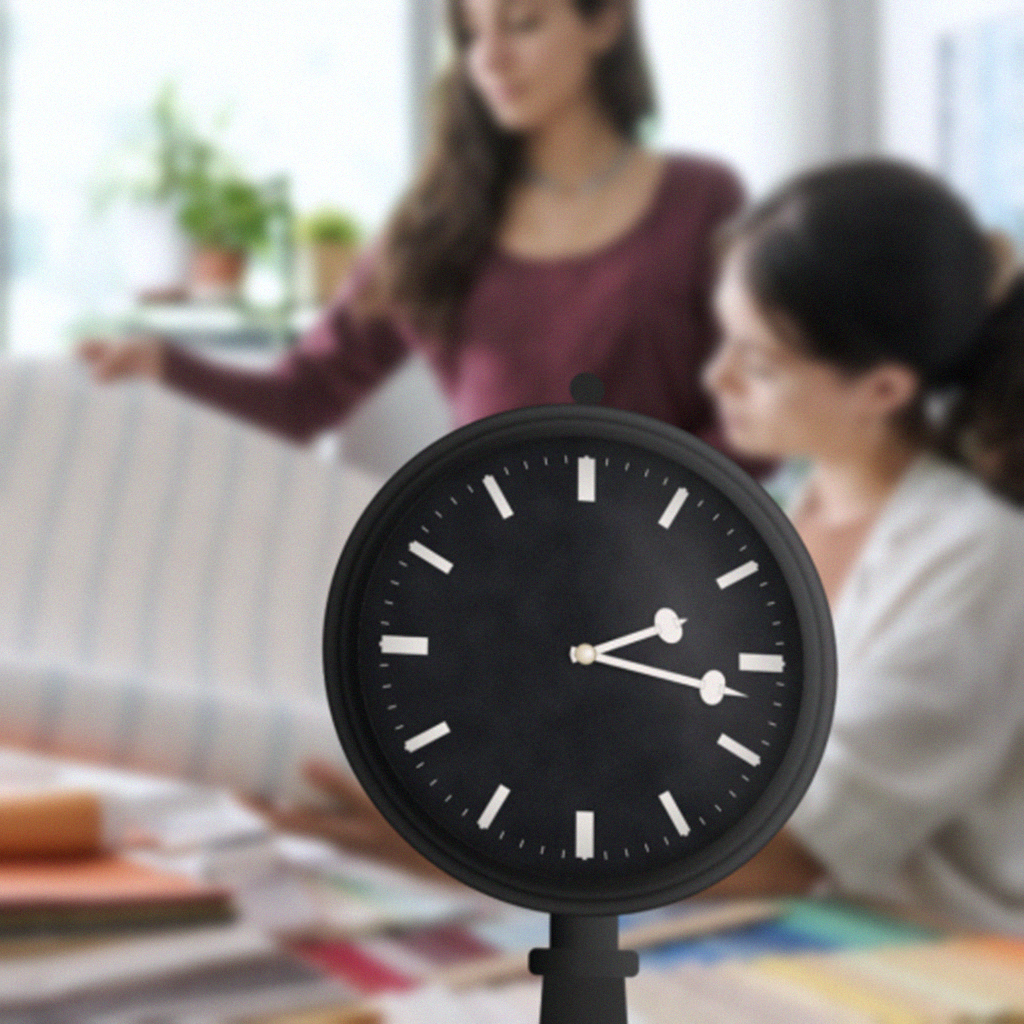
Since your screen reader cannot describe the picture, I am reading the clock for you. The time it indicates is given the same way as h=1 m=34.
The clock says h=2 m=17
